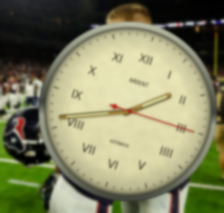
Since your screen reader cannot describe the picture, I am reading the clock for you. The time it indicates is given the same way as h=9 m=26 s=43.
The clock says h=1 m=41 s=15
